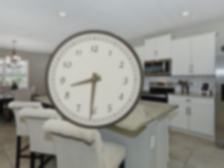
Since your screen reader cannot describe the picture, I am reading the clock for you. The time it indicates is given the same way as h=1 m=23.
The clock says h=8 m=31
